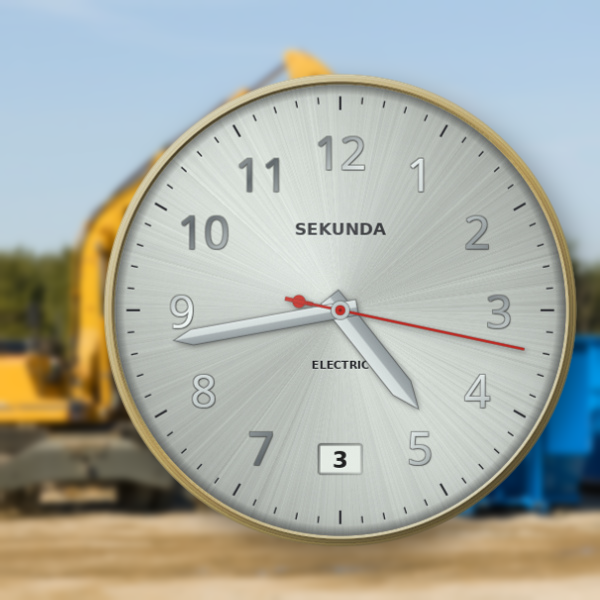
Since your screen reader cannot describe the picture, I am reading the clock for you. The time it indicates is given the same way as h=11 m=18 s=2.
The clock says h=4 m=43 s=17
